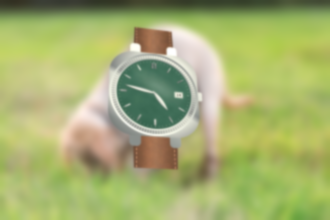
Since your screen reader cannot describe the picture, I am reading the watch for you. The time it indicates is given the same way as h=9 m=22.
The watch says h=4 m=47
